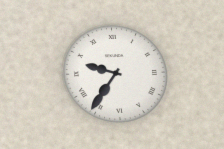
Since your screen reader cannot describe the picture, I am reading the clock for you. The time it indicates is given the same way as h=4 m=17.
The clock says h=9 m=36
